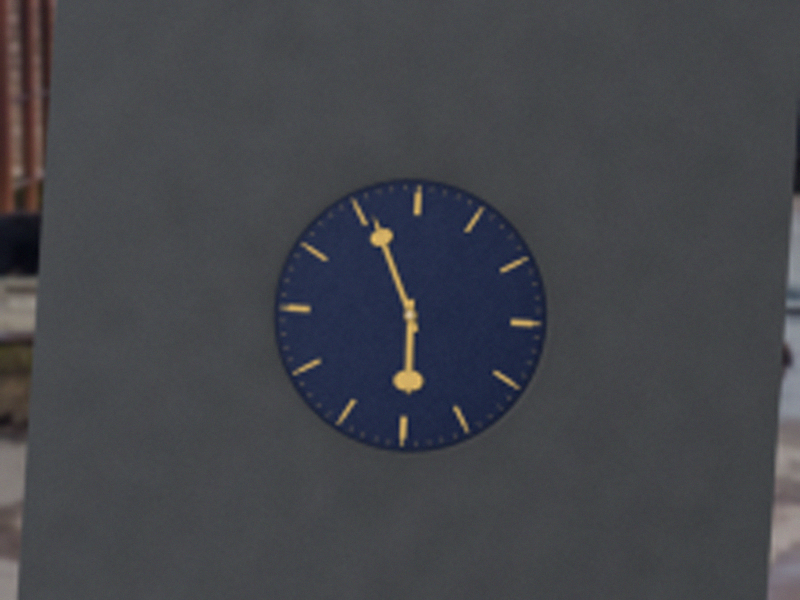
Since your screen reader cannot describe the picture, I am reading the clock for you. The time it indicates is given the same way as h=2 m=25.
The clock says h=5 m=56
